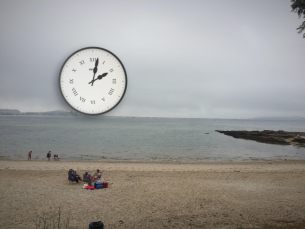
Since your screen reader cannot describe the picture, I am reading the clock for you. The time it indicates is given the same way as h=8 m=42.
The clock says h=2 m=2
